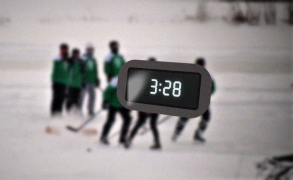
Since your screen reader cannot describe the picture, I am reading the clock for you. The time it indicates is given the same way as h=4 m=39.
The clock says h=3 m=28
